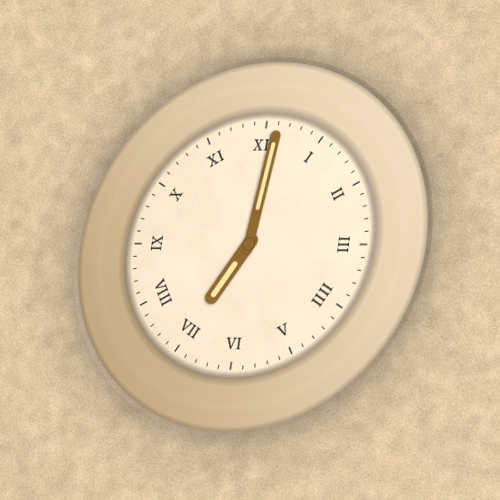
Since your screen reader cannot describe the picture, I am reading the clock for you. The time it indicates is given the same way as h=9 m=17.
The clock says h=7 m=1
